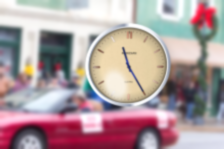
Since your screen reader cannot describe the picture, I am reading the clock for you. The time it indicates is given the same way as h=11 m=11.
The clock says h=11 m=25
